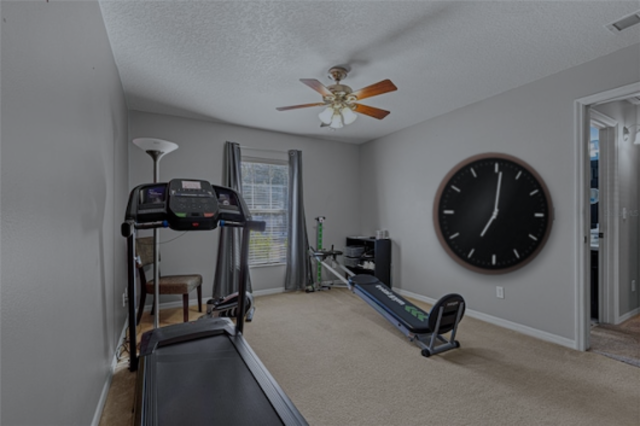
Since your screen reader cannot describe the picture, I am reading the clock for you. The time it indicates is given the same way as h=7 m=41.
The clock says h=7 m=1
